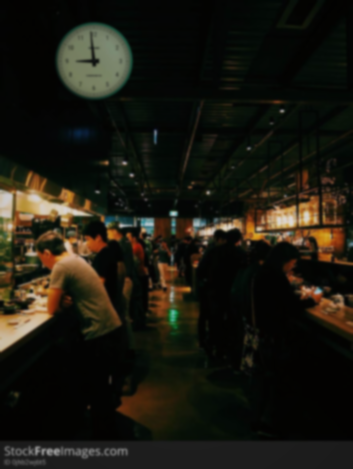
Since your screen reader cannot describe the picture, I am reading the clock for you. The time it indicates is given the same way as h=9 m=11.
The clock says h=8 m=59
